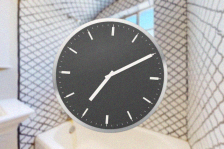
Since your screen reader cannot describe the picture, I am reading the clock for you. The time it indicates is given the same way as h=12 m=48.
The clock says h=7 m=10
